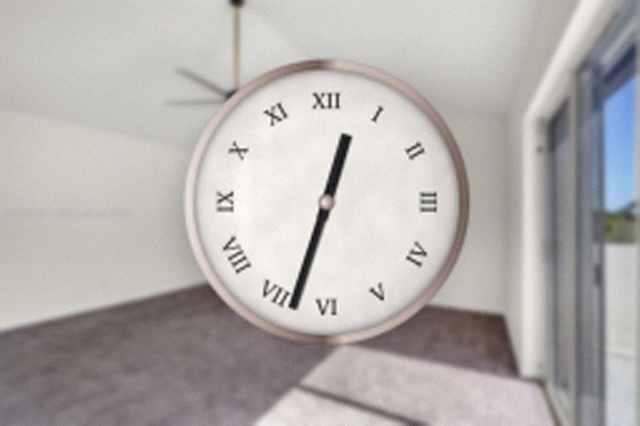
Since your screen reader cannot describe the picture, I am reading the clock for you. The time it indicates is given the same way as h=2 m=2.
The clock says h=12 m=33
